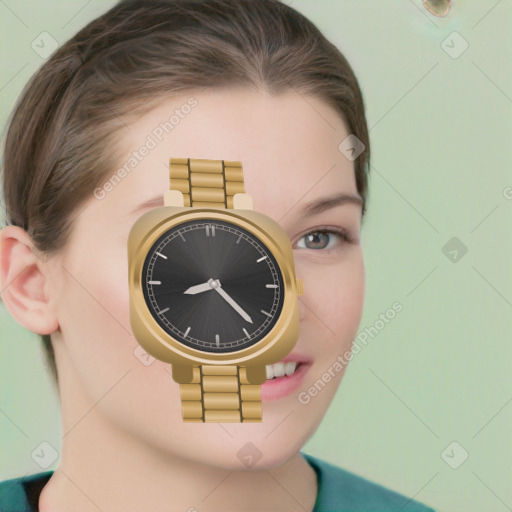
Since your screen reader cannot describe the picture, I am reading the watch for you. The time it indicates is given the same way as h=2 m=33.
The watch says h=8 m=23
